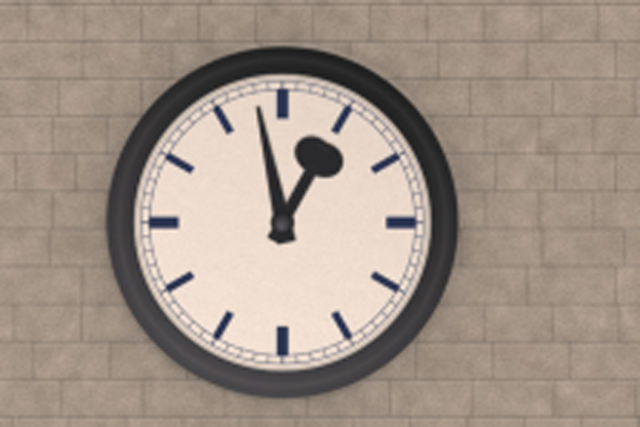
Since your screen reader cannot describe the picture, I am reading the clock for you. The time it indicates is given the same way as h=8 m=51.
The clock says h=12 m=58
